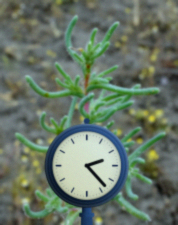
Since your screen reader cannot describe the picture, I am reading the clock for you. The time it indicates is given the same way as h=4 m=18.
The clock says h=2 m=23
